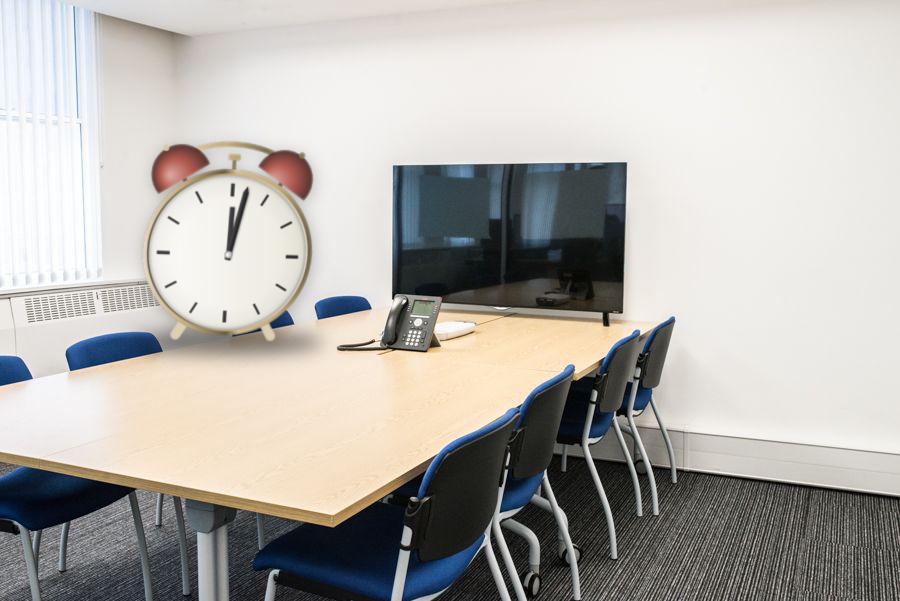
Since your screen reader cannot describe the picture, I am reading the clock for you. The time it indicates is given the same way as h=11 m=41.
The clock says h=12 m=2
